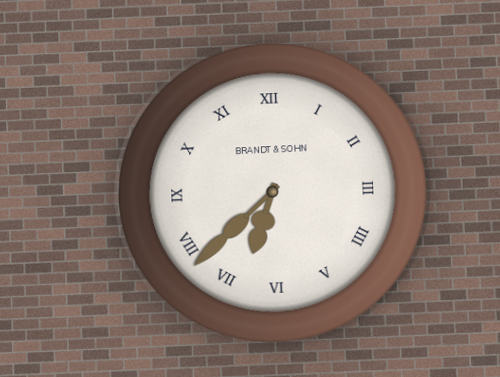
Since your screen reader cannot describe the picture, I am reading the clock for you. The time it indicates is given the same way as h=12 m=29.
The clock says h=6 m=38
